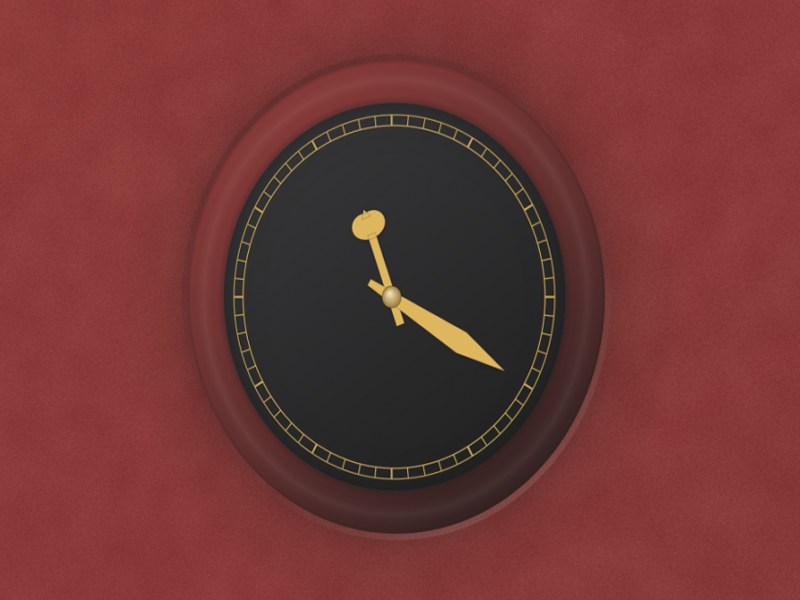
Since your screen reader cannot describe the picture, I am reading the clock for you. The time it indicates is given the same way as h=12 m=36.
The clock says h=11 m=20
